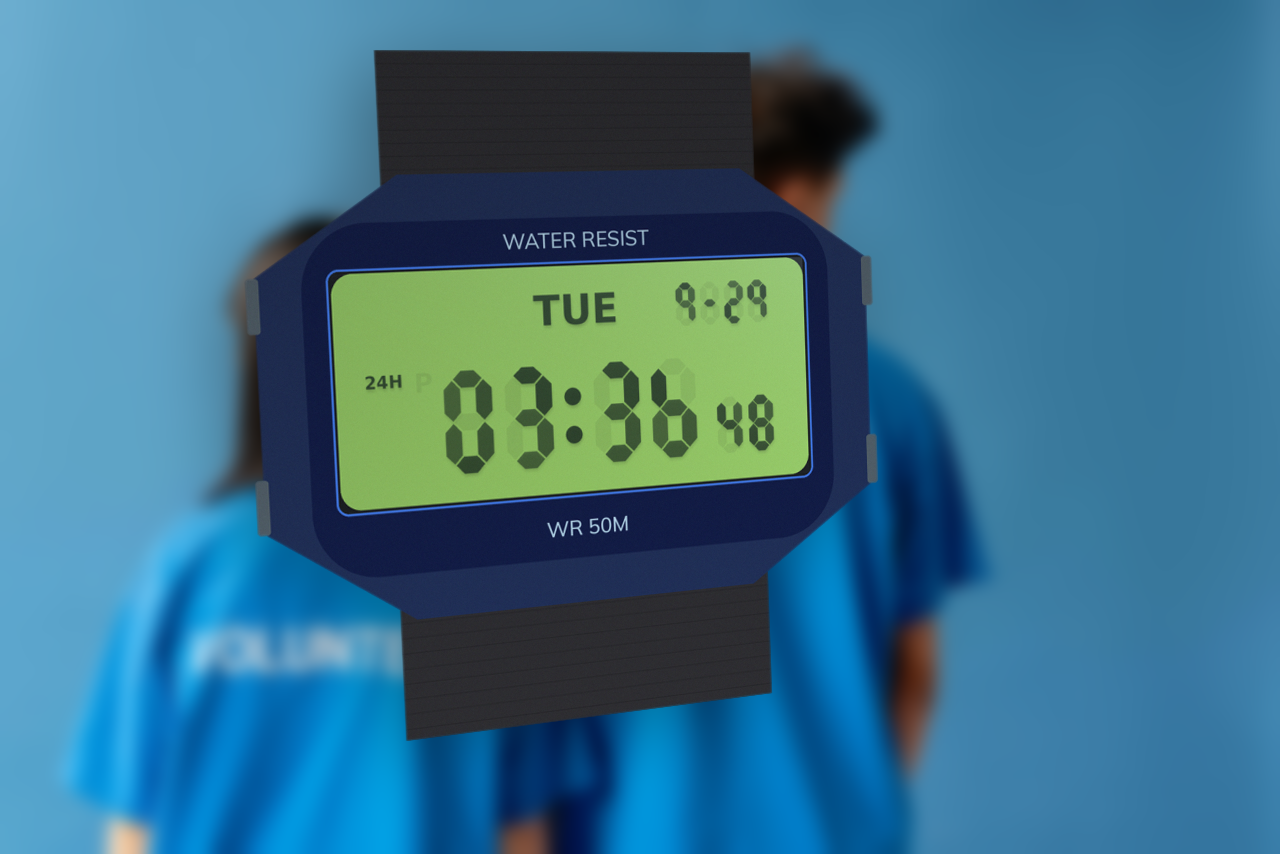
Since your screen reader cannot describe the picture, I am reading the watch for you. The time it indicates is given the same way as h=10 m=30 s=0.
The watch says h=3 m=36 s=48
